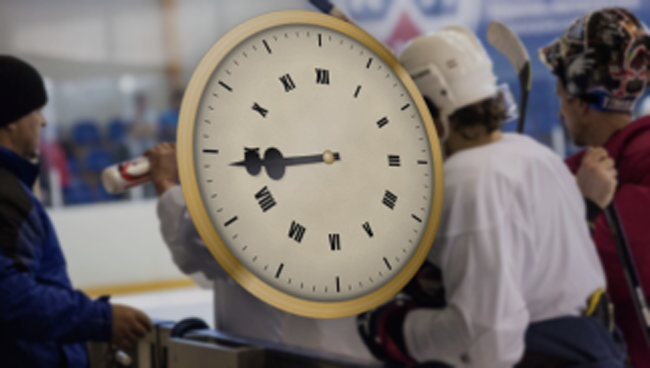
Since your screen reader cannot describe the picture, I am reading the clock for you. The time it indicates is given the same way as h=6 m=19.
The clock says h=8 m=44
